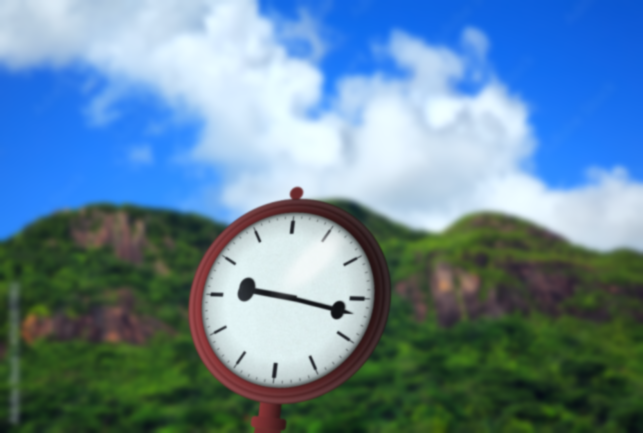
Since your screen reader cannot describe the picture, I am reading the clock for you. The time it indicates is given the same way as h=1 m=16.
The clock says h=9 m=17
